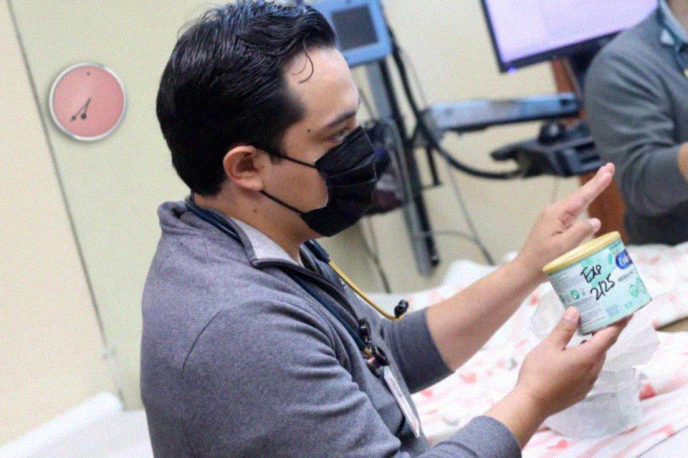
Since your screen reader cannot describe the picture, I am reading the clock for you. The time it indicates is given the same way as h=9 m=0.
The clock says h=6 m=37
